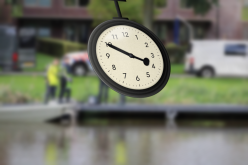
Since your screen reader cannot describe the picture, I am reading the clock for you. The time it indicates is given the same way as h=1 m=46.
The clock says h=3 m=50
